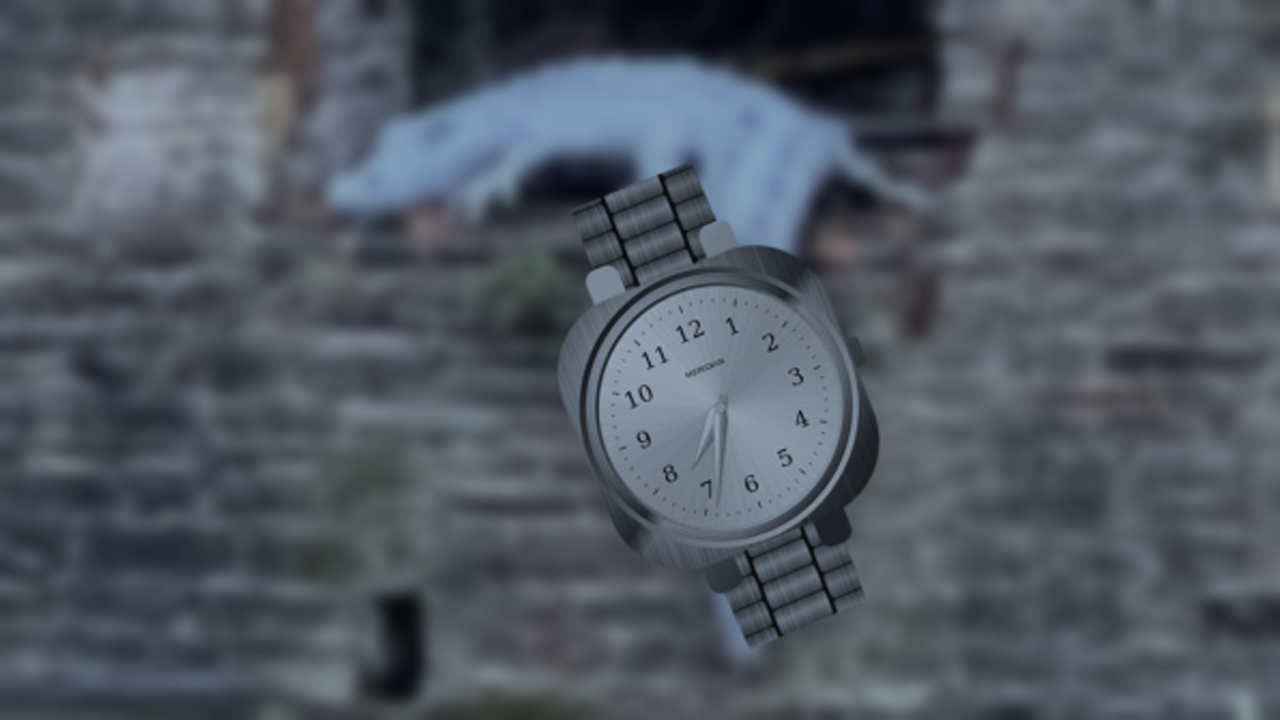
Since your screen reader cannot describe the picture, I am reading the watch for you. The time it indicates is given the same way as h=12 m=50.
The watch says h=7 m=34
